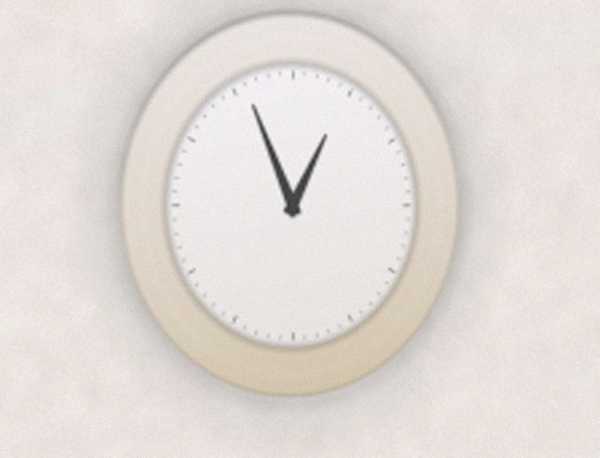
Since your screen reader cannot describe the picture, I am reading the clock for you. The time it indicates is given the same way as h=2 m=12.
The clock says h=12 m=56
